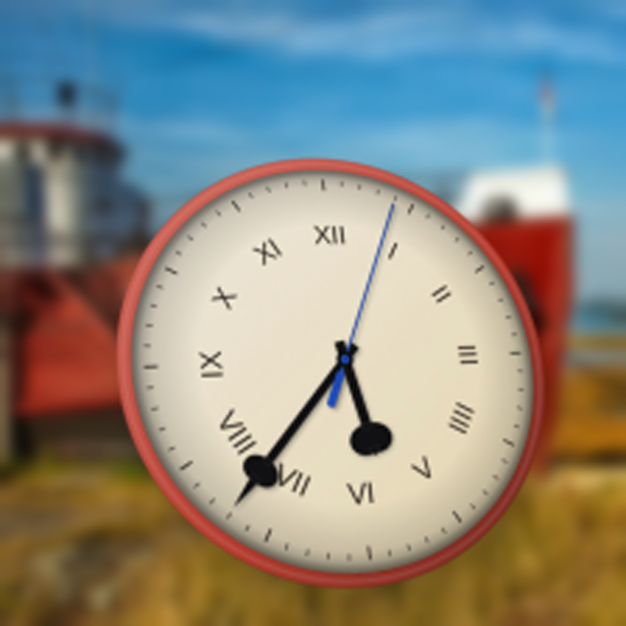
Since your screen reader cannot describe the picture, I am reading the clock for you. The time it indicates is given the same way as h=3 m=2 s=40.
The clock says h=5 m=37 s=4
